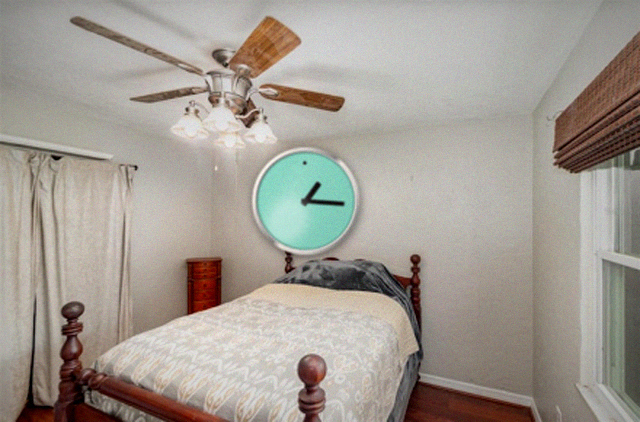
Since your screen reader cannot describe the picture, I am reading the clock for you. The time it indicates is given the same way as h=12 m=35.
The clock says h=1 m=16
